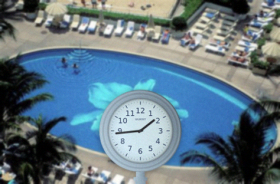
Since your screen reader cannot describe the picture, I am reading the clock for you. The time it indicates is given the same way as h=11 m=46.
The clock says h=1 m=44
